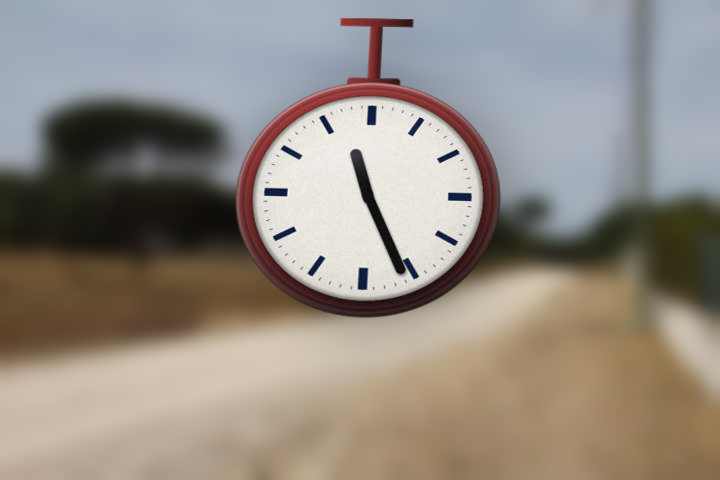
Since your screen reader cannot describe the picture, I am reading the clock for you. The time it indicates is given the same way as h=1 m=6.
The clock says h=11 m=26
